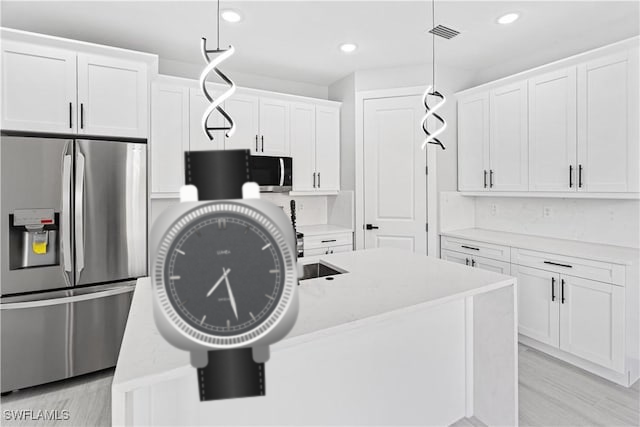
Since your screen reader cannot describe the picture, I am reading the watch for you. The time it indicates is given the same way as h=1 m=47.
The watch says h=7 m=28
